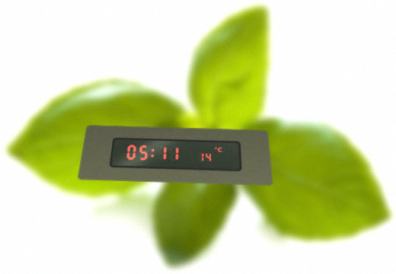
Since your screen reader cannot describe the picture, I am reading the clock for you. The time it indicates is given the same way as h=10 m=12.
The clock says h=5 m=11
